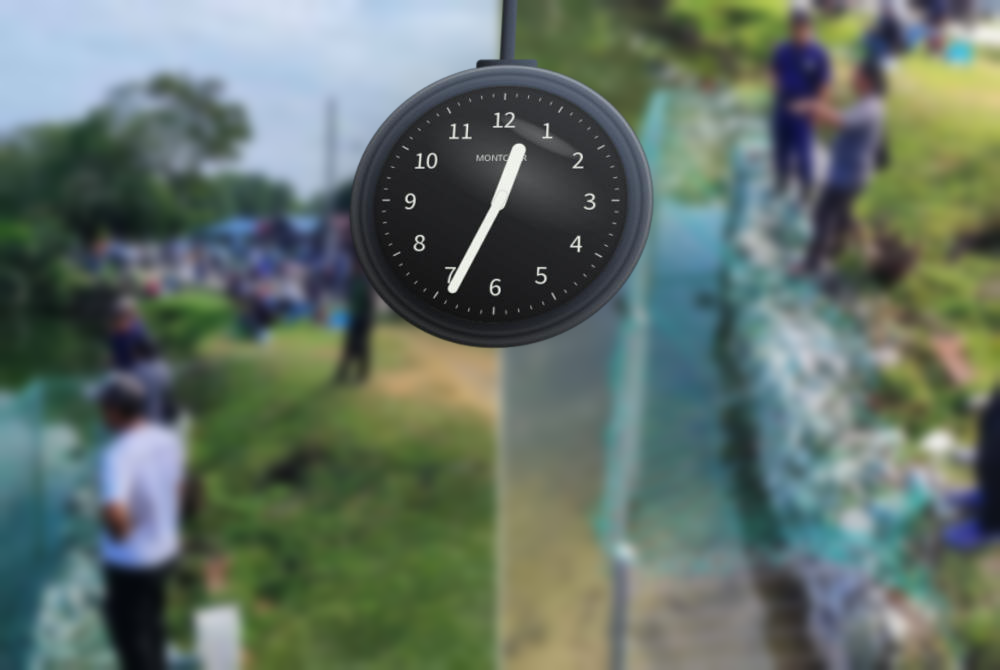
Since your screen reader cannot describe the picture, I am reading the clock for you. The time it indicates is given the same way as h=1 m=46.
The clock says h=12 m=34
